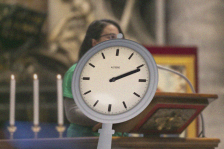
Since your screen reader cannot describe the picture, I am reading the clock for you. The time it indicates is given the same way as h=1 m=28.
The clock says h=2 m=11
